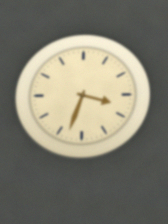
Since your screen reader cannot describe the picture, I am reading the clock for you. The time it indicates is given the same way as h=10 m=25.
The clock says h=3 m=33
